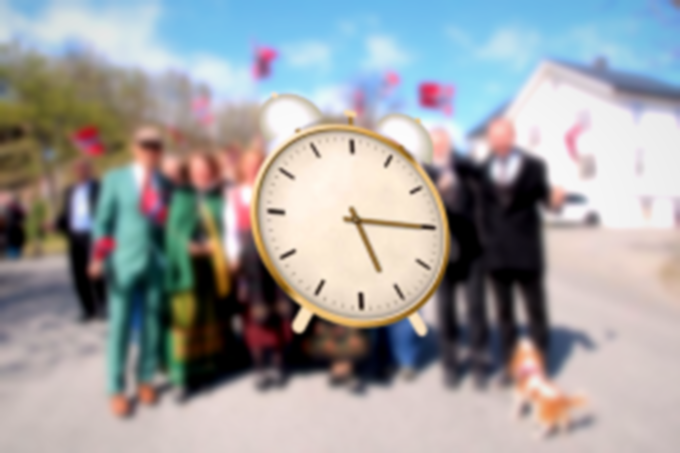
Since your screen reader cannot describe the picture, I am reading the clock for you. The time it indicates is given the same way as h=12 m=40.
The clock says h=5 m=15
